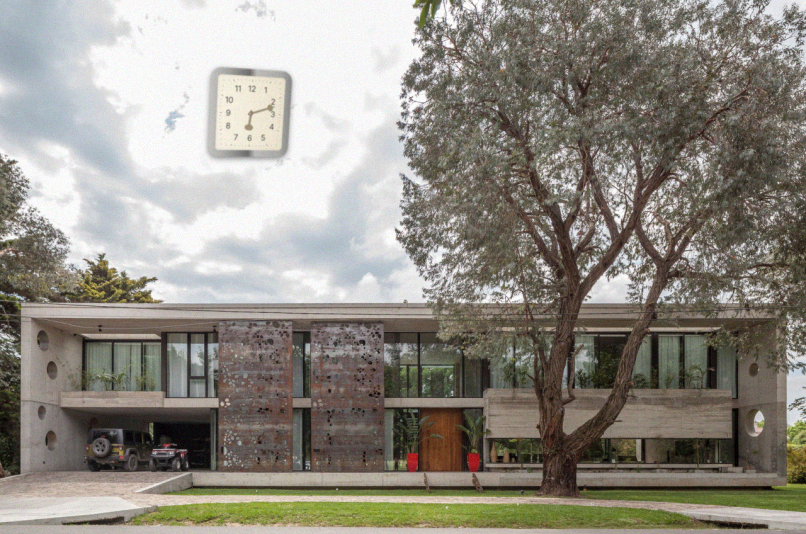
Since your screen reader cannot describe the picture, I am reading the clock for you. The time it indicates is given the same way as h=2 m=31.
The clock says h=6 m=12
